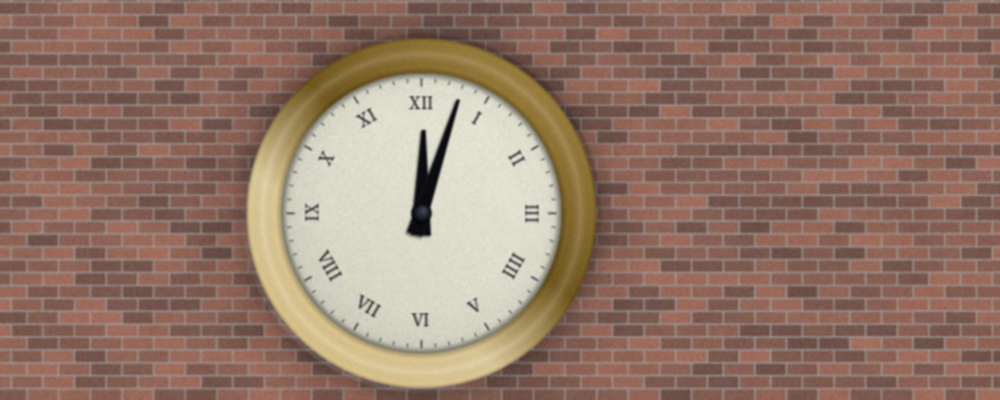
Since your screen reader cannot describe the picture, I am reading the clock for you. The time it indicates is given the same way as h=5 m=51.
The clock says h=12 m=3
